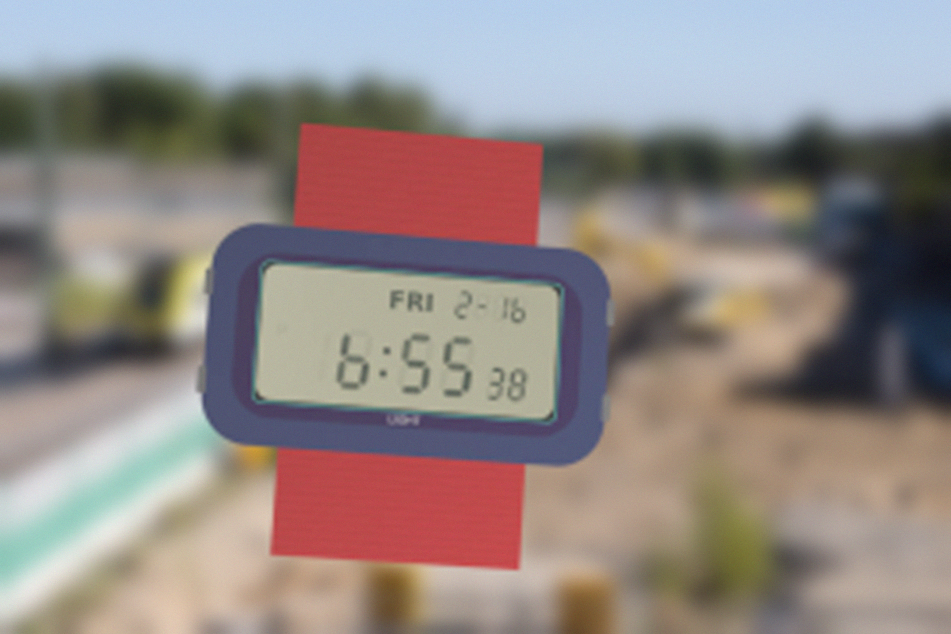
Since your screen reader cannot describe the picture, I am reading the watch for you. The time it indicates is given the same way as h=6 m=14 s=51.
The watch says h=6 m=55 s=38
